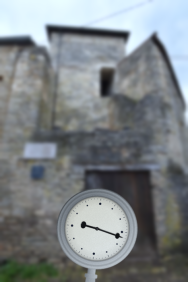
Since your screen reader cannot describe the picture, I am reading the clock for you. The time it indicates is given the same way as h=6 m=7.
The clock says h=9 m=17
